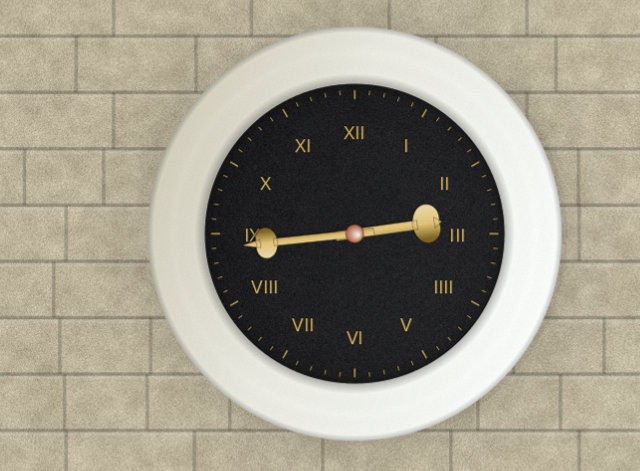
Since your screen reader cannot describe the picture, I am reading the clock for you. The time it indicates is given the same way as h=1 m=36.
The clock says h=2 m=44
